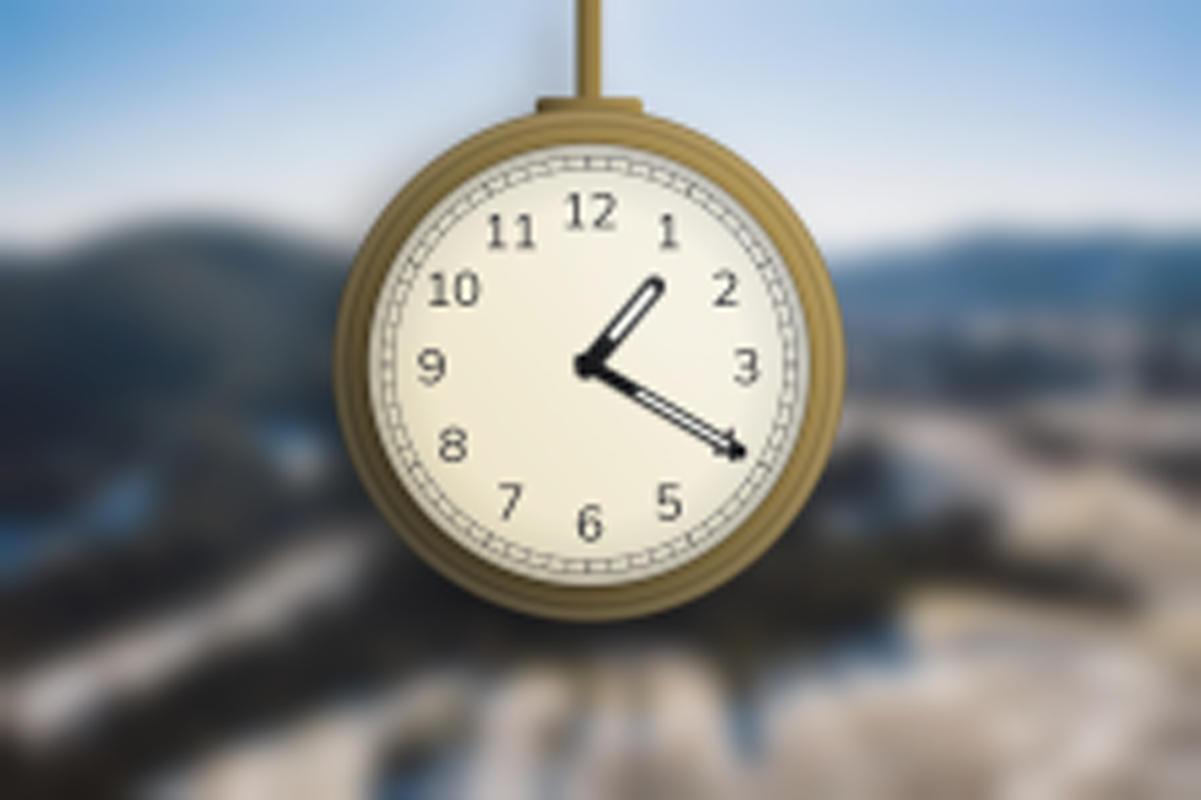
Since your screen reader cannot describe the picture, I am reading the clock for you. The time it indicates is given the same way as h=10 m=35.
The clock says h=1 m=20
